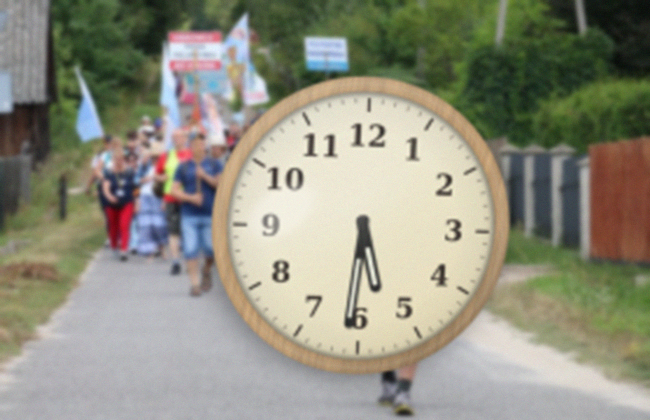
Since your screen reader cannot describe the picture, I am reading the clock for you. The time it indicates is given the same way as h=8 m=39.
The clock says h=5 m=31
